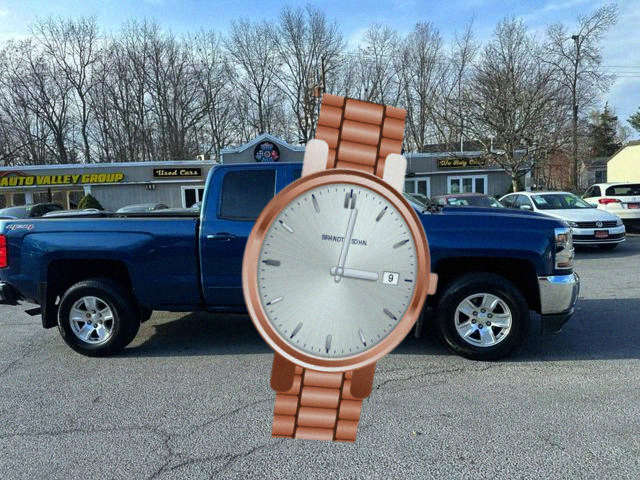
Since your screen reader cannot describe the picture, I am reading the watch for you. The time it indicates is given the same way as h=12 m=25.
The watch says h=3 m=1
